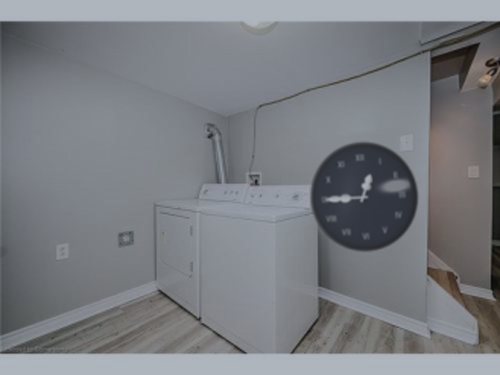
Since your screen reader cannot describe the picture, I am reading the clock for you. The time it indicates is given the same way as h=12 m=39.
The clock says h=12 m=45
